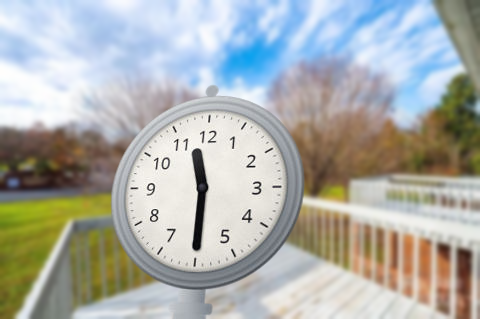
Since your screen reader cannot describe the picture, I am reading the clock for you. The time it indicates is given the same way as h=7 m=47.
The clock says h=11 m=30
